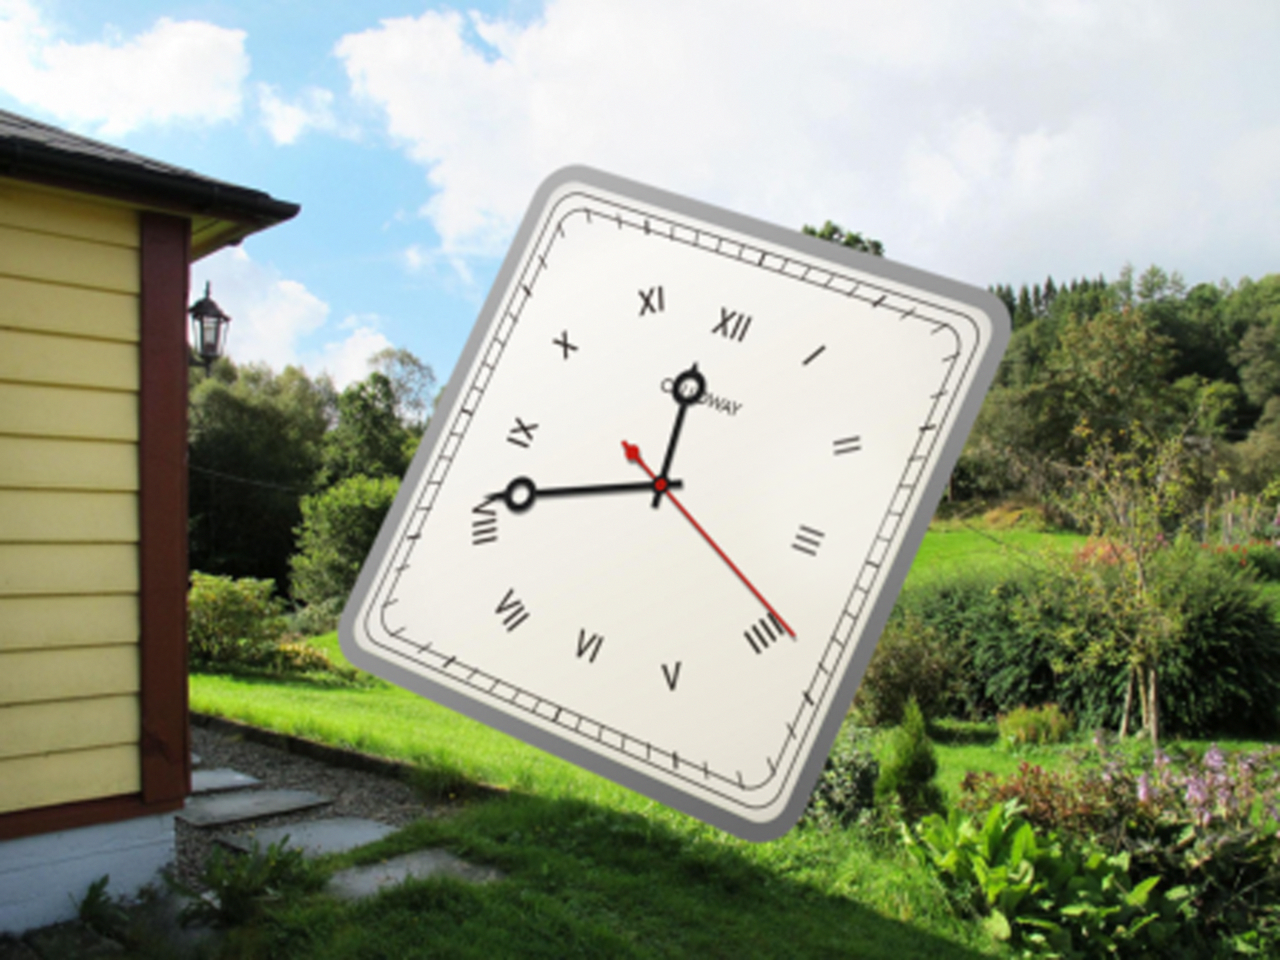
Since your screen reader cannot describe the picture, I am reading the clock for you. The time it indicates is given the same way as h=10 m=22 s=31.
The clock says h=11 m=41 s=19
